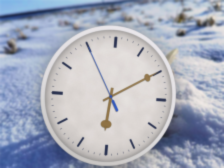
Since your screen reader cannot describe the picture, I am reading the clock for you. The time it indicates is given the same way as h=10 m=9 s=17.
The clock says h=6 m=9 s=55
